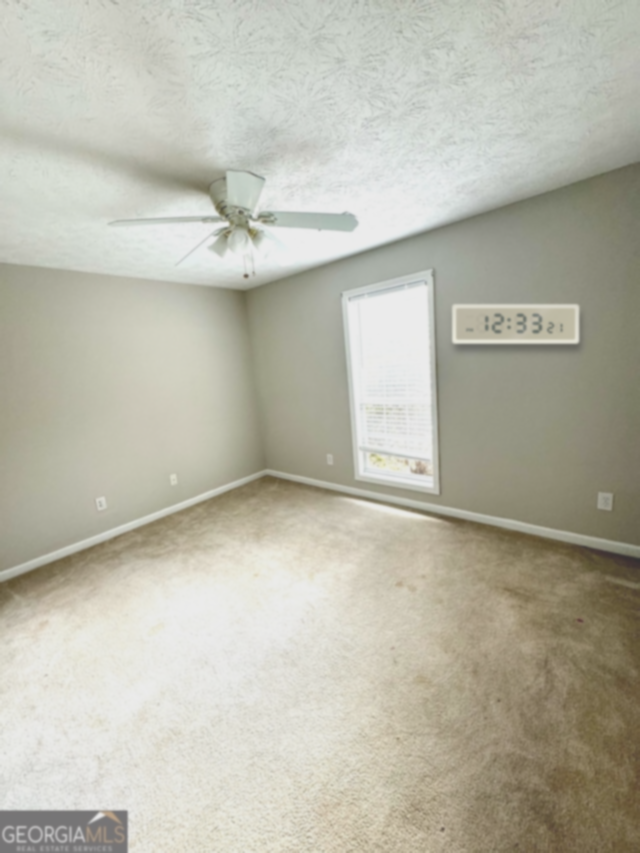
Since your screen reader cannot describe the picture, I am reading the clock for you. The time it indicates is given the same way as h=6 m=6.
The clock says h=12 m=33
